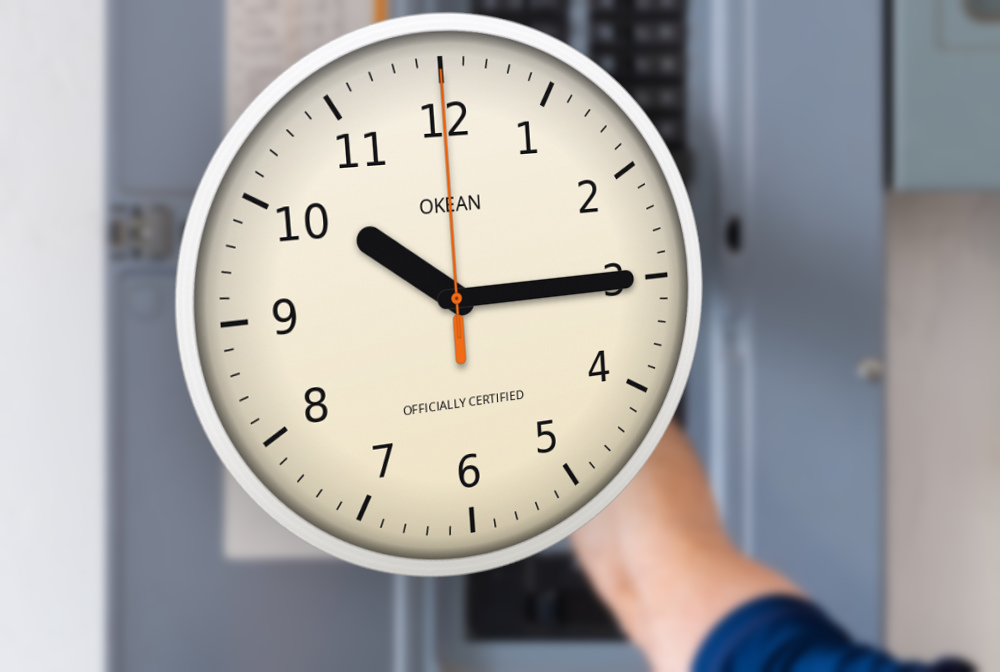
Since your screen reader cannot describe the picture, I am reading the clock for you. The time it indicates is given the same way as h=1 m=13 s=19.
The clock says h=10 m=15 s=0
